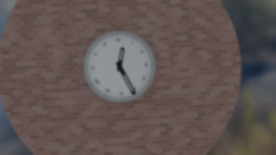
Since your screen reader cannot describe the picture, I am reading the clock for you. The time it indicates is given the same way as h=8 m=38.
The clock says h=12 m=26
